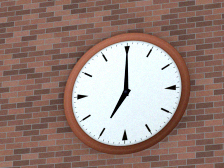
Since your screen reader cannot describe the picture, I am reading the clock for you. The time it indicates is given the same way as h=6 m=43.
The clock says h=7 m=0
